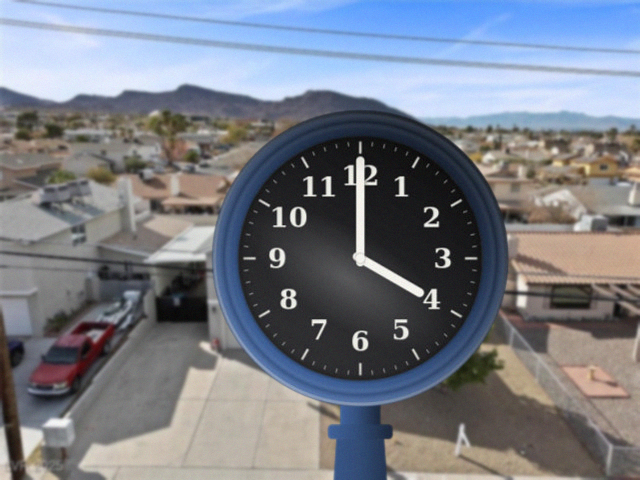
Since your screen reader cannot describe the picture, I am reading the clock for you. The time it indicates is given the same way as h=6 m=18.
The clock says h=4 m=0
